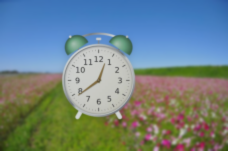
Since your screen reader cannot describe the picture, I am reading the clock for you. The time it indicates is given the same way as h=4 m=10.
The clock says h=12 m=39
